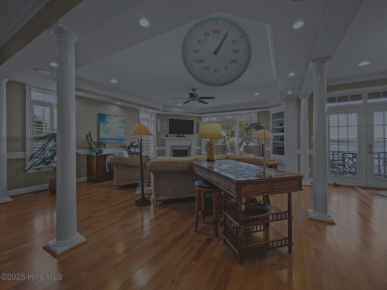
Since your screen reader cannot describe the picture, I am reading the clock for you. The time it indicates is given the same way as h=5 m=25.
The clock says h=1 m=5
